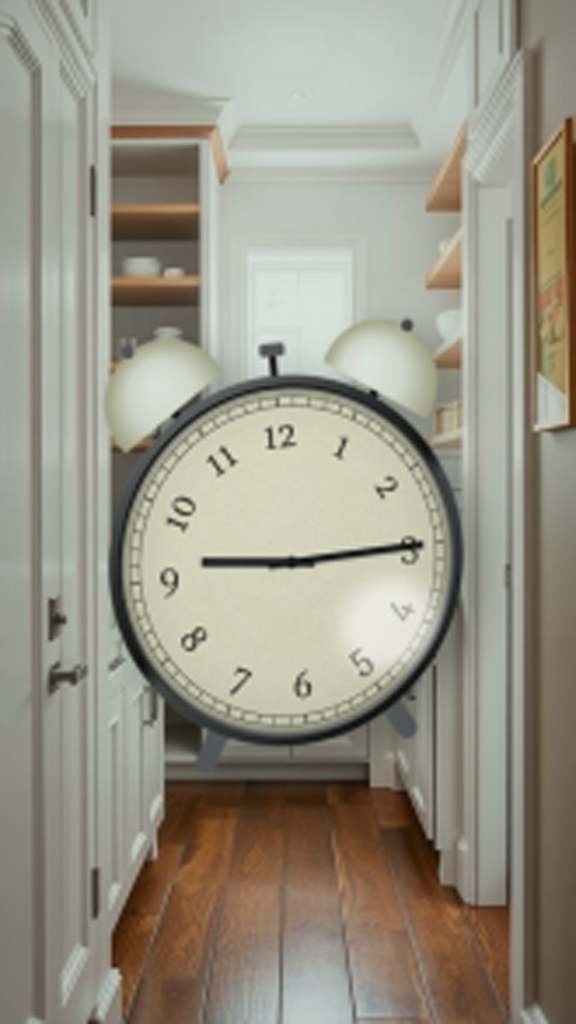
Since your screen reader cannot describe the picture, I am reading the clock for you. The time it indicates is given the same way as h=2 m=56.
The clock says h=9 m=15
